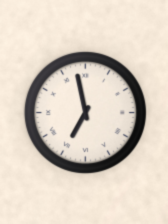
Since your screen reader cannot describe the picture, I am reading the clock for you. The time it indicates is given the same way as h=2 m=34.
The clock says h=6 m=58
